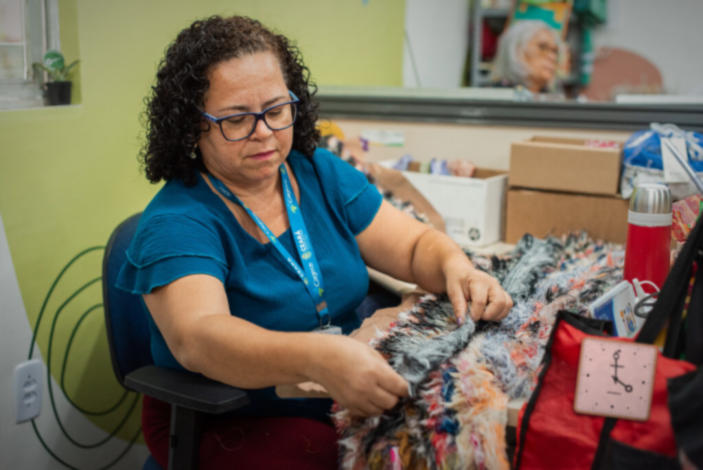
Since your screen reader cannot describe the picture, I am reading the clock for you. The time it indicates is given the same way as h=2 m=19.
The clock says h=3 m=59
